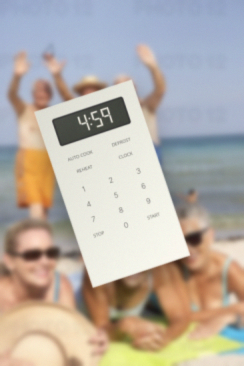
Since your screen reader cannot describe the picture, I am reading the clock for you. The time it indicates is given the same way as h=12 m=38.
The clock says h=4 m=59
